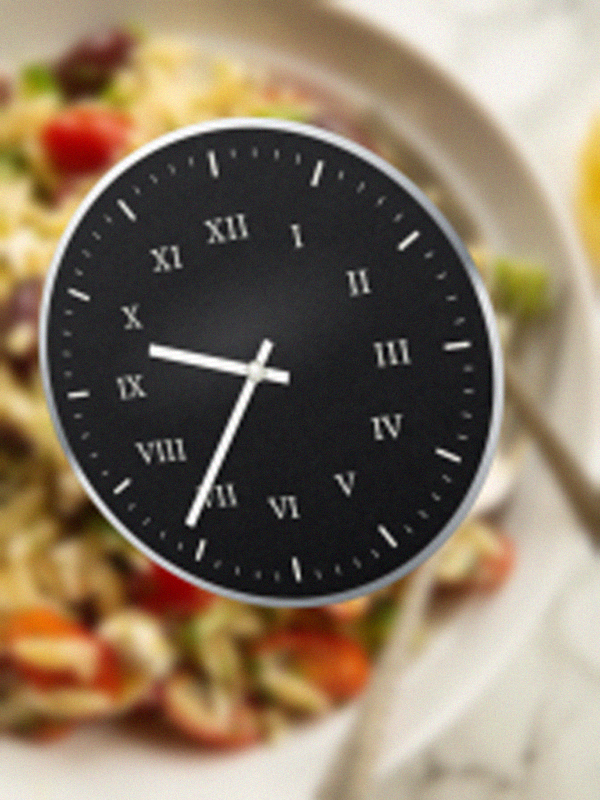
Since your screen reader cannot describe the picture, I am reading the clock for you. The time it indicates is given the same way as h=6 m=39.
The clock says h=9 m=36
